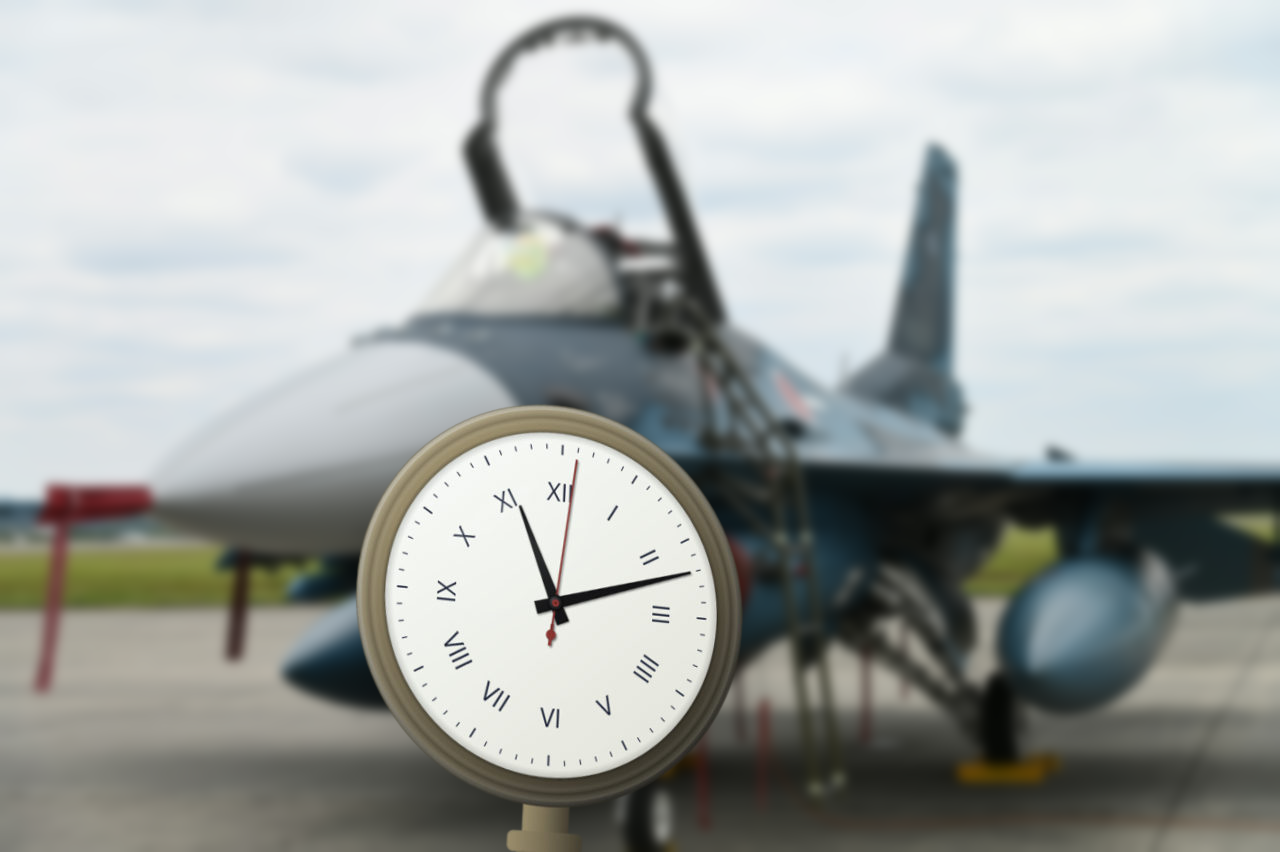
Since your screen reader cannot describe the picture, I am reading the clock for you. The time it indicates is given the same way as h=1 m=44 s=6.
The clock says h=11 m=12 s=1
